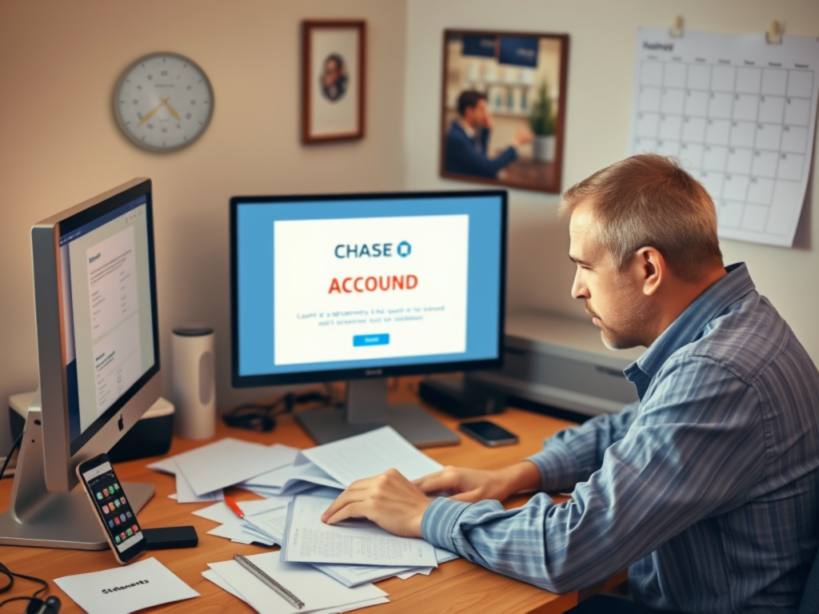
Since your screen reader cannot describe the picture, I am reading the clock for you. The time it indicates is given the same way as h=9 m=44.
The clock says h=4 m=38
